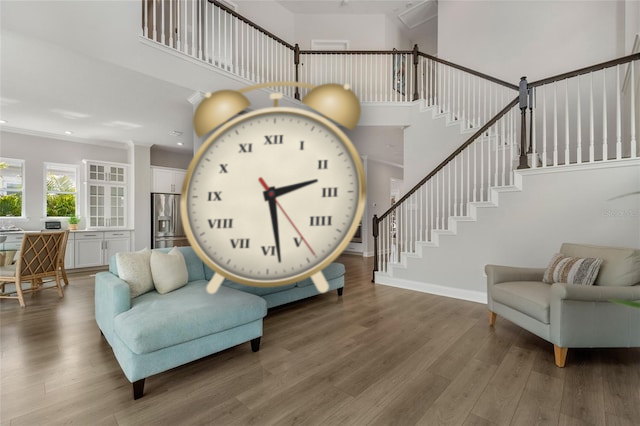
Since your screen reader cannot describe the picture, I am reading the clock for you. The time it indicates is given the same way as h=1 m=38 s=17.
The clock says h=2 m=28 s=24
